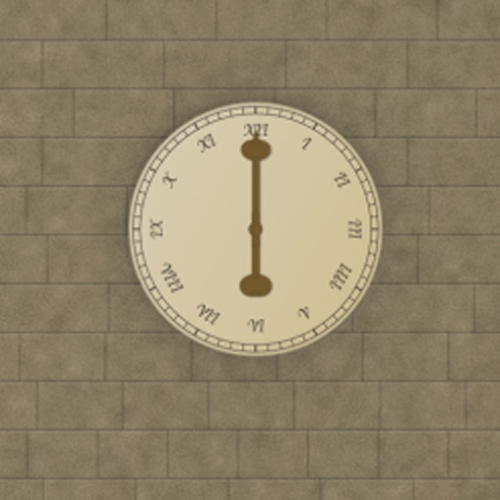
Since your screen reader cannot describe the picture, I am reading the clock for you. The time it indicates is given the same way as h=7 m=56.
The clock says h=6 m=0
